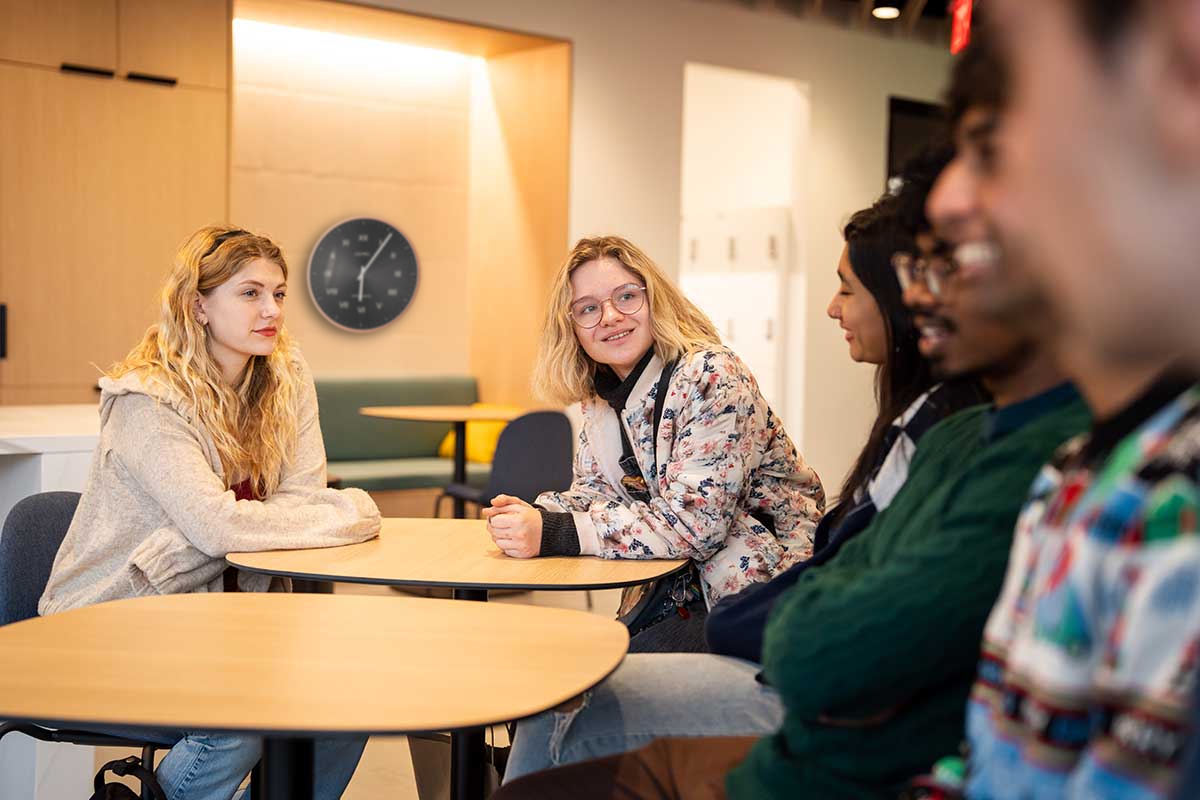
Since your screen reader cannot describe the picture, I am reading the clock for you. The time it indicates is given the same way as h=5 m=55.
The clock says h=6 m=6
